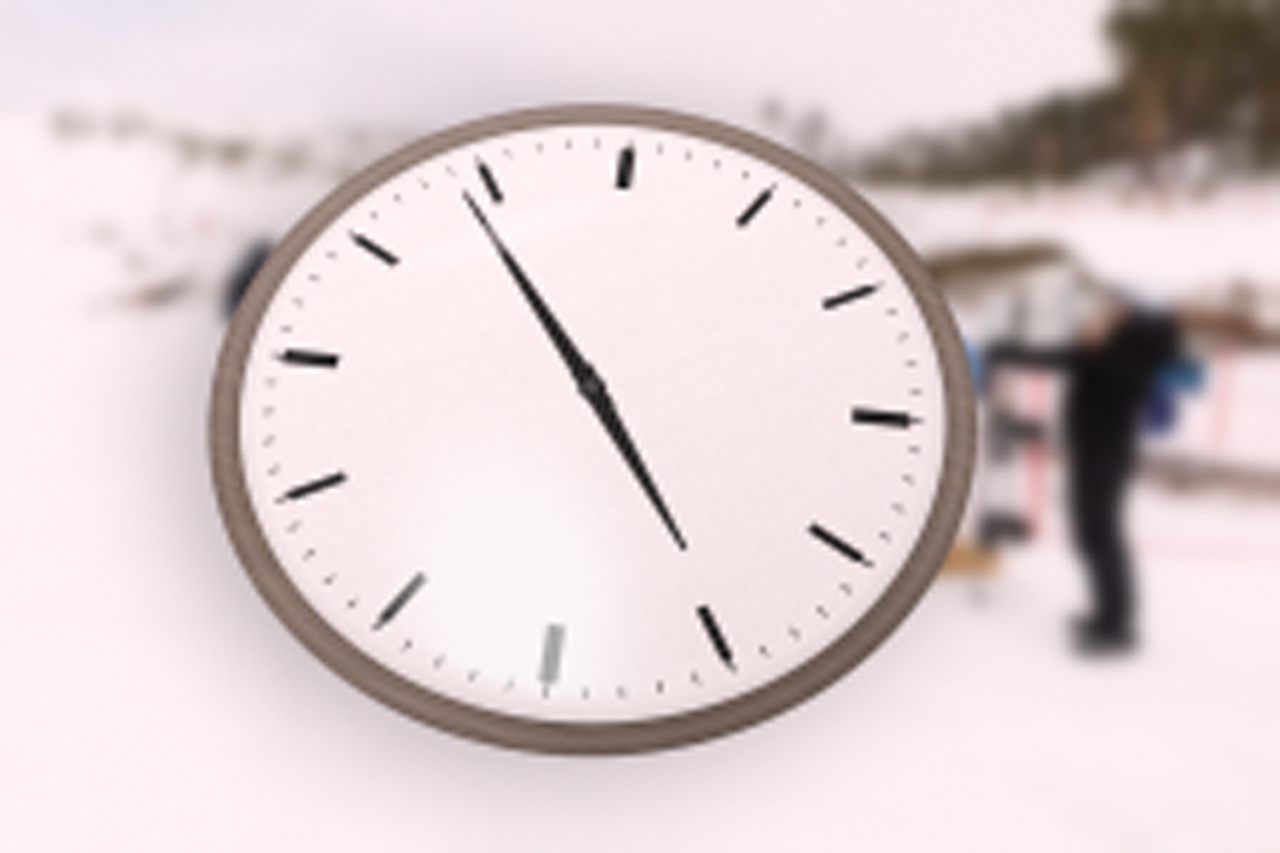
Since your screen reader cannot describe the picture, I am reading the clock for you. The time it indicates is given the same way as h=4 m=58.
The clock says h=4 m=54
